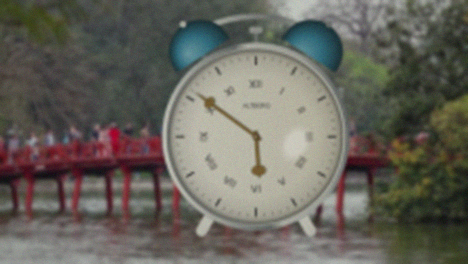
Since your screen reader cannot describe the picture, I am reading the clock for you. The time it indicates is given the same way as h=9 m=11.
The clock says h=5 m=51
